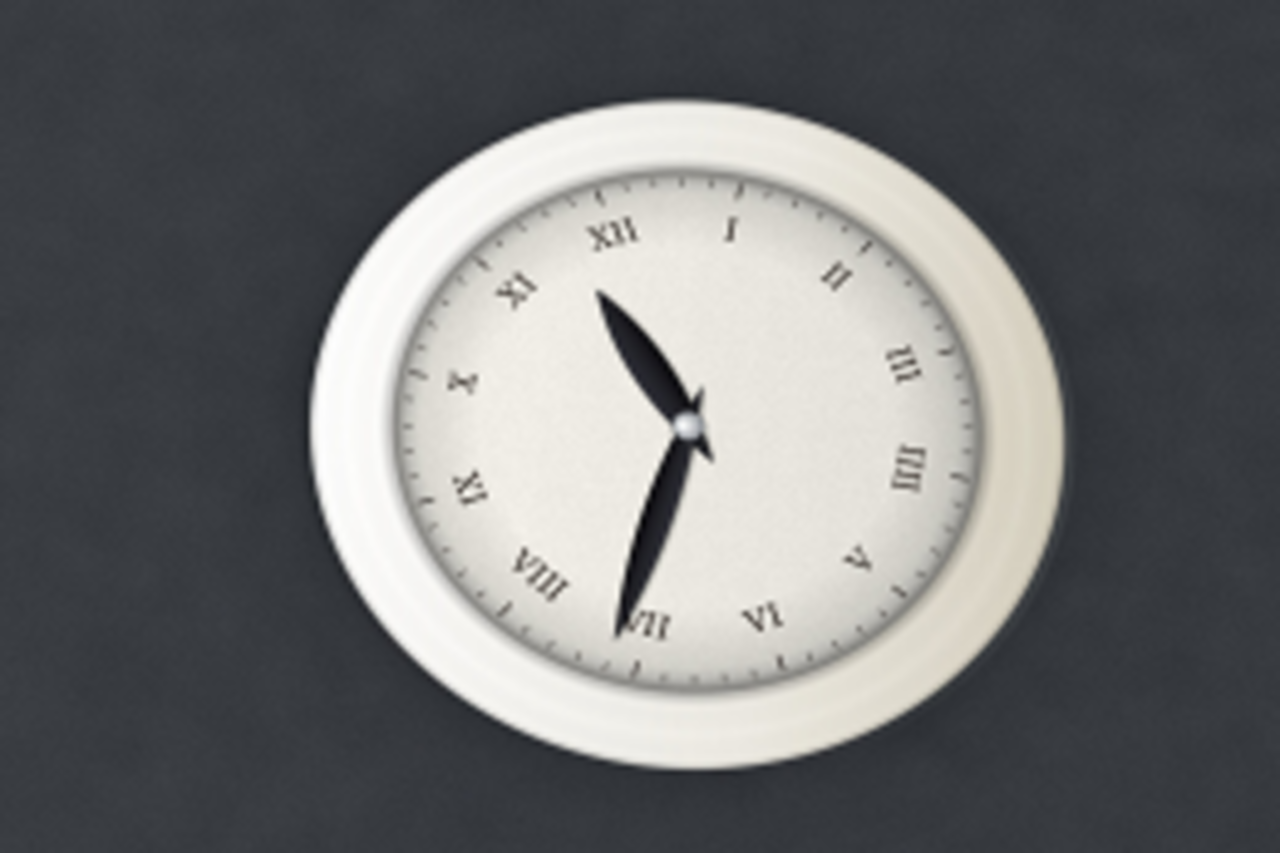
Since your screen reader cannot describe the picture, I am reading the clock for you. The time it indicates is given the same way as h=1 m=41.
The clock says h=11 m=36
